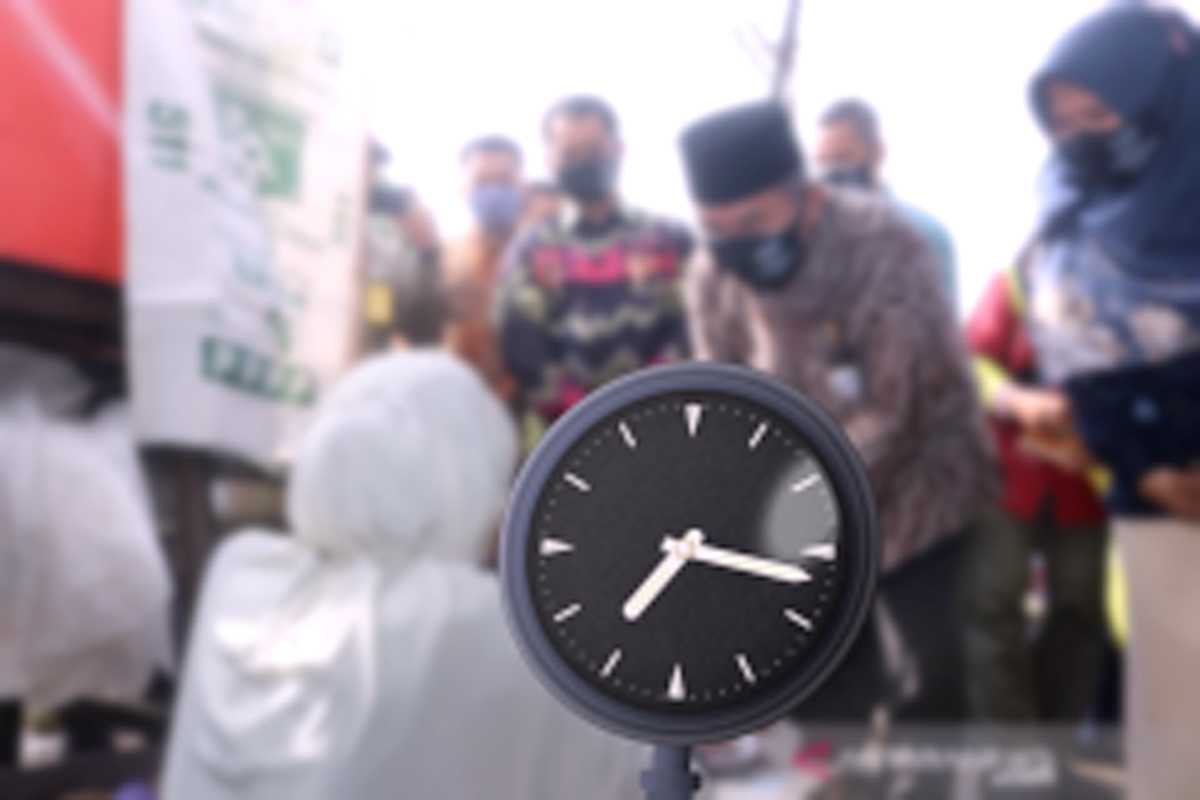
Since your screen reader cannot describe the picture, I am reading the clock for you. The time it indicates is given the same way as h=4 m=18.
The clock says h=7 m=17
